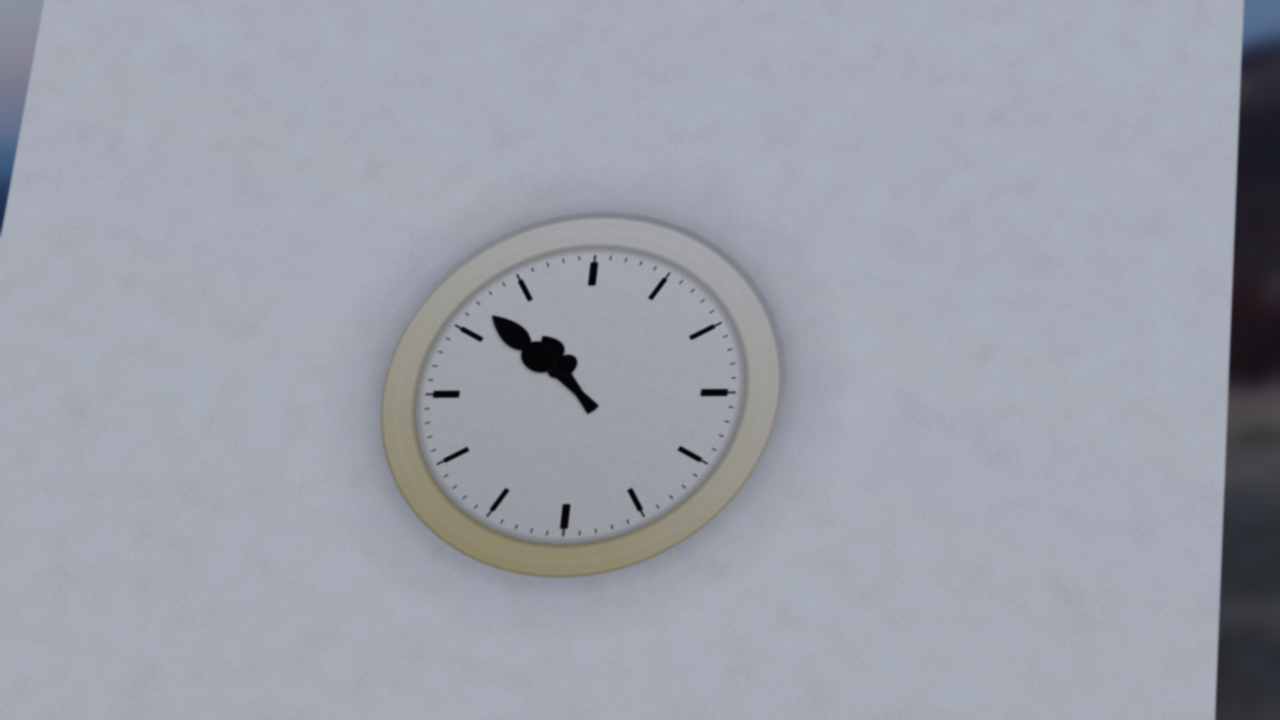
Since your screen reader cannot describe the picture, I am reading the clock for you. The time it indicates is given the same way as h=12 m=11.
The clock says h=10 m=52
